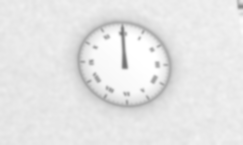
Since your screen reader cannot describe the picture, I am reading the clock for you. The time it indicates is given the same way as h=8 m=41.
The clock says h=12 m=0
